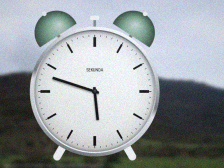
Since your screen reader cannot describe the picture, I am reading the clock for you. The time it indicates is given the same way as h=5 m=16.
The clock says h=5 m=48
